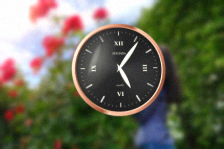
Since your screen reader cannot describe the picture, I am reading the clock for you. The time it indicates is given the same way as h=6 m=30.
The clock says h=5 m=6
